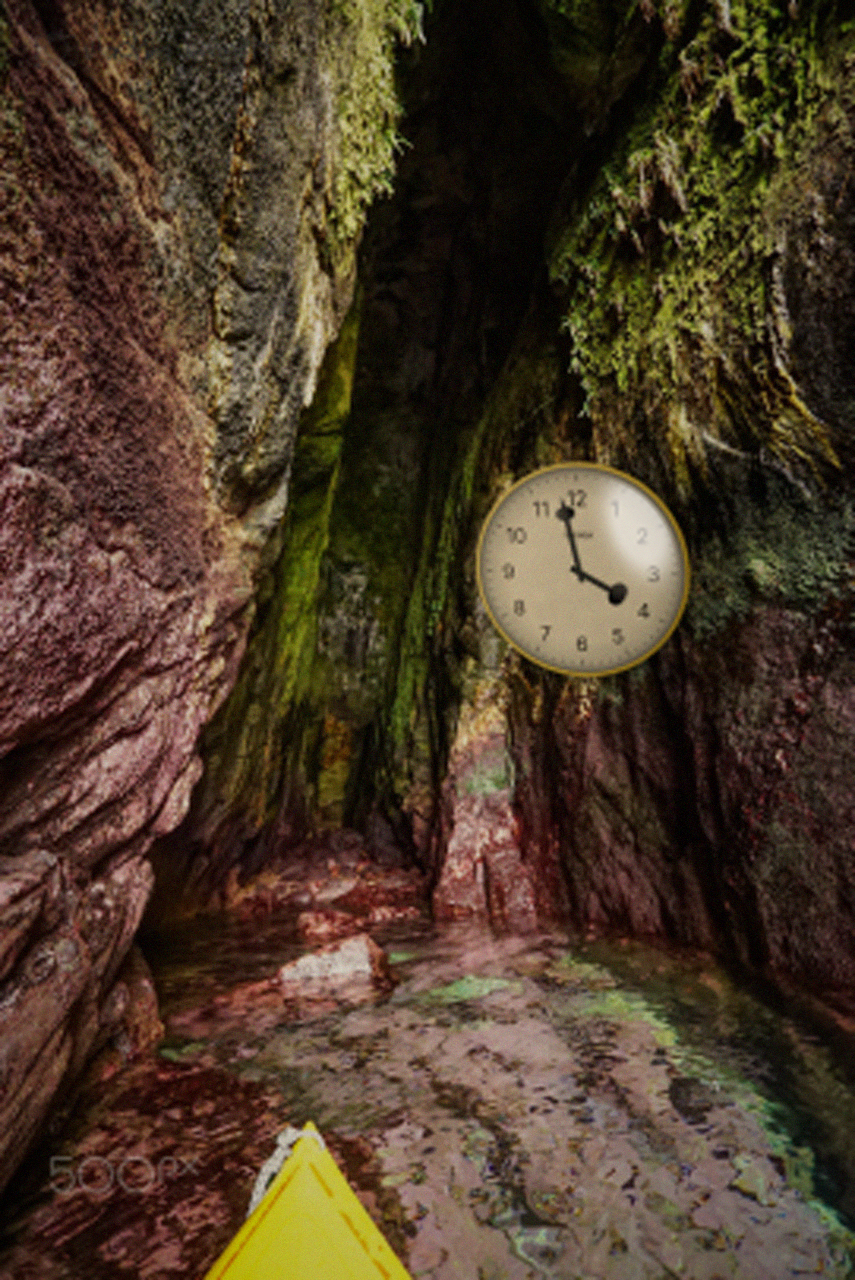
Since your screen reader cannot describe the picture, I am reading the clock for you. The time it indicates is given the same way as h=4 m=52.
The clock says h=3 m=58
